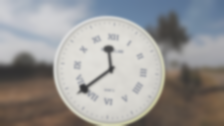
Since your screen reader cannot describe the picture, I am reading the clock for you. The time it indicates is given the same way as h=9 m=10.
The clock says h=11 m=38
